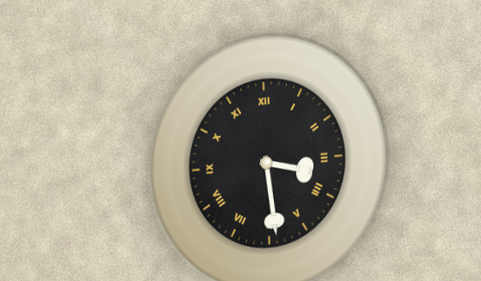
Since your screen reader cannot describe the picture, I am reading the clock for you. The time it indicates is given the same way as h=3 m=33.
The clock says h=3 m=29
